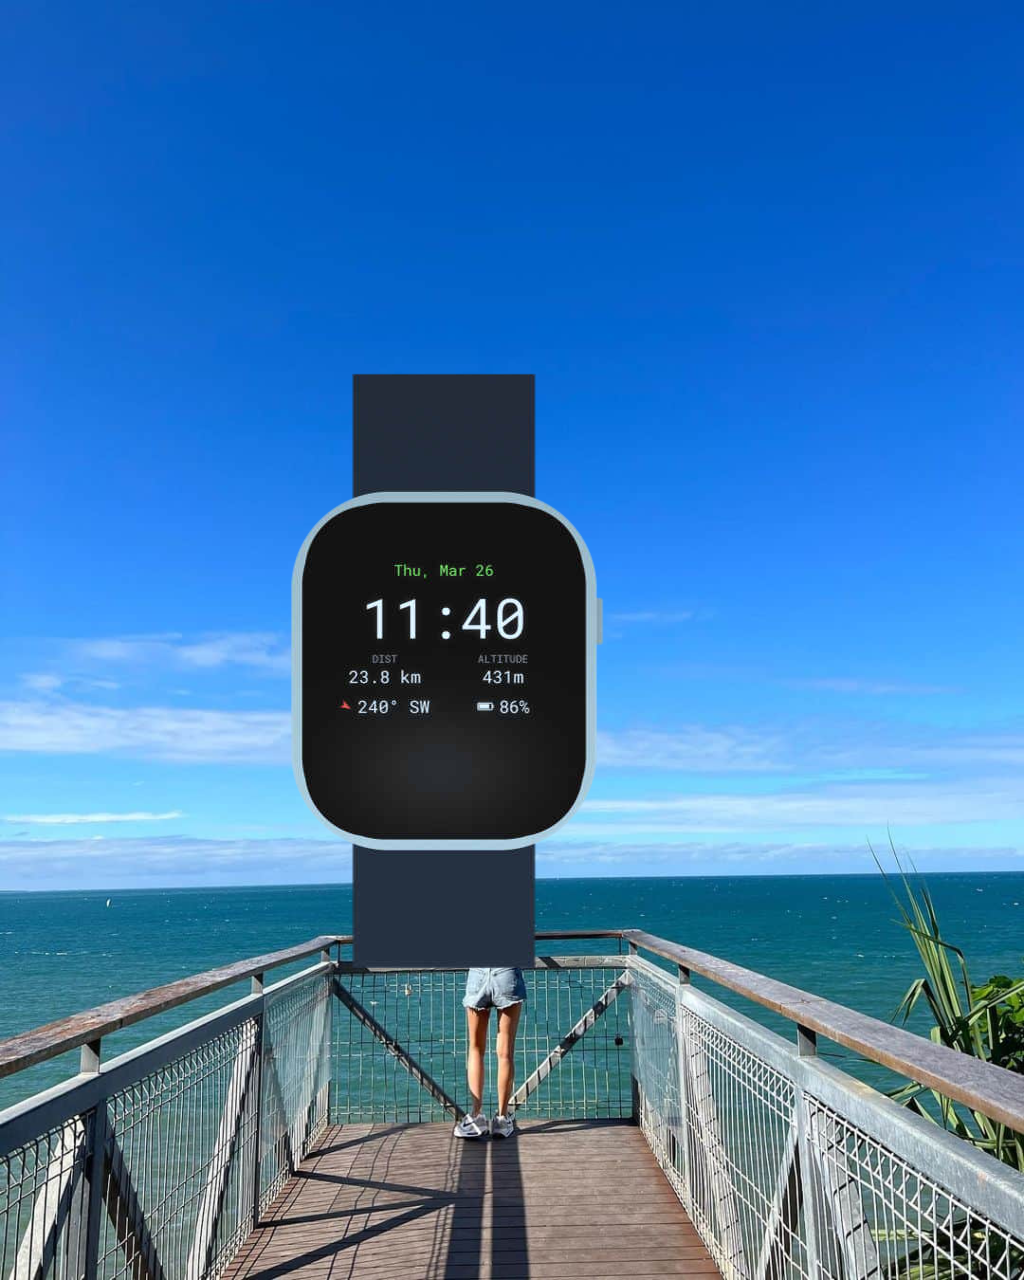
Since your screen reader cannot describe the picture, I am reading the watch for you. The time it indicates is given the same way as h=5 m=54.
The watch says h=11 m=40
